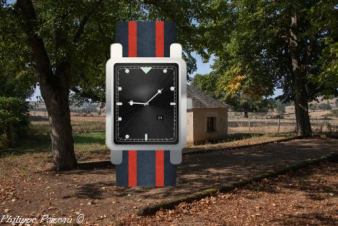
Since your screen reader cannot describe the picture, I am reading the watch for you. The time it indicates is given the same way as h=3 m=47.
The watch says h=9 m=8
